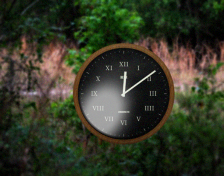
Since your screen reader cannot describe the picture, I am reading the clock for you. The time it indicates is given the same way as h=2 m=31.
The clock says h=12 m=9
